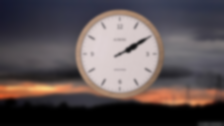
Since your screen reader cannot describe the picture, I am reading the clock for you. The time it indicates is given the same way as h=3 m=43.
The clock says h=2 m=10
